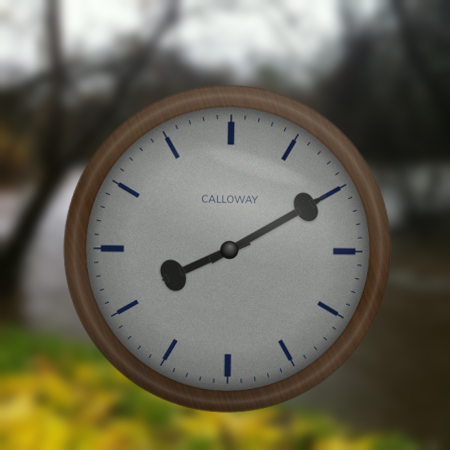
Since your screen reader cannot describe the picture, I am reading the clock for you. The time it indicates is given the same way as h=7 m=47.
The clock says h=8 m=10
